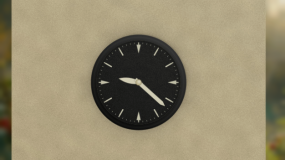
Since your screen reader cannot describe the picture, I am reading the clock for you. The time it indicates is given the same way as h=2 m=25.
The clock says h=9 m=22
